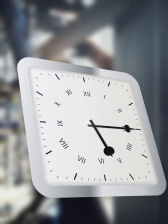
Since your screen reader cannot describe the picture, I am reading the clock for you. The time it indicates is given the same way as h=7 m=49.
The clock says h=5 m=15
